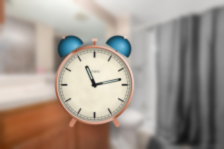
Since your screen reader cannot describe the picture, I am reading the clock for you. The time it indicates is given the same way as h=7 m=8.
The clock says h=11 m=13
